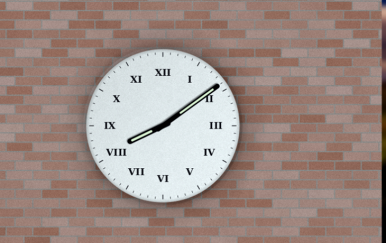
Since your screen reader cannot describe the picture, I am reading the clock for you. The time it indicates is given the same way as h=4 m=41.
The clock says h=8 m=9
